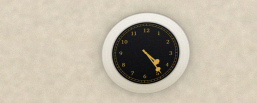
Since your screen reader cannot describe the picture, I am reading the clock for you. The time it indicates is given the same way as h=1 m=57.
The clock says h=4 m=24
